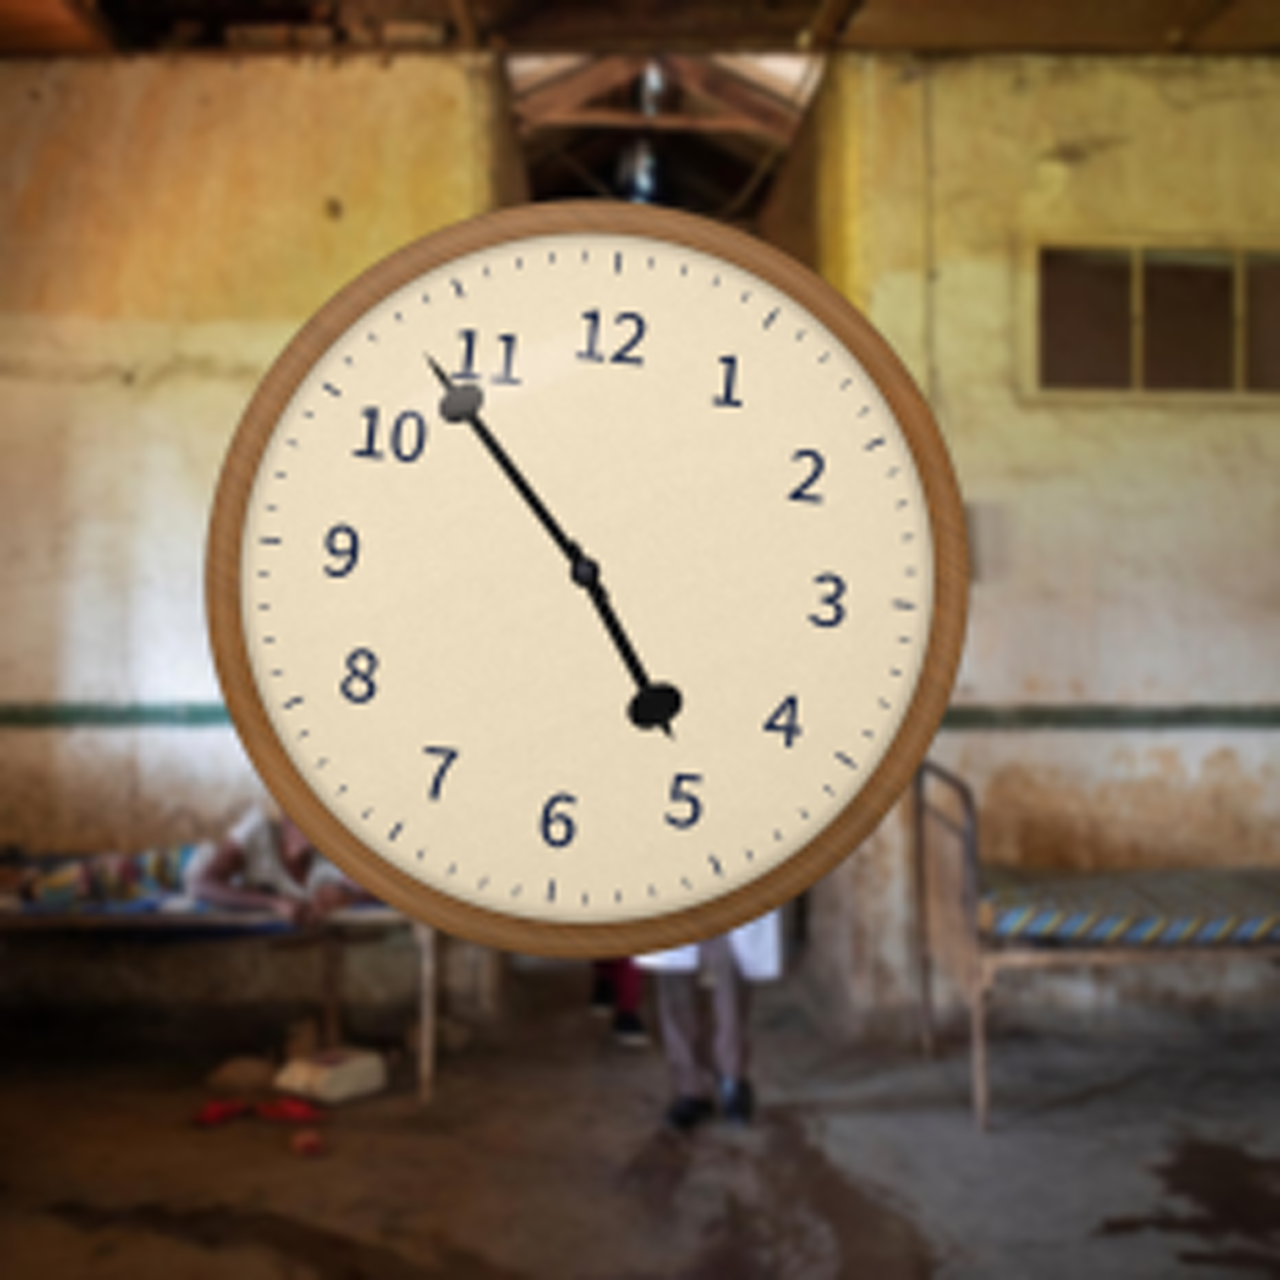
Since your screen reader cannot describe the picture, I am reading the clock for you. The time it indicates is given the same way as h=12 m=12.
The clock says h=4 m=53
